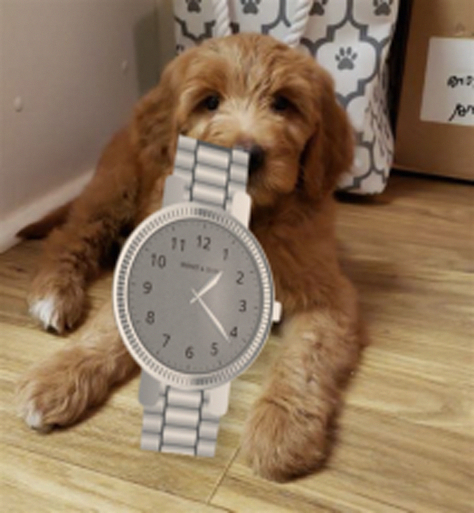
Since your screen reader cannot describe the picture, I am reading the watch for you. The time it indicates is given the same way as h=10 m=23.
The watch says h=1 m=22
